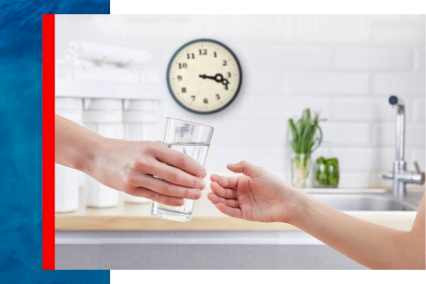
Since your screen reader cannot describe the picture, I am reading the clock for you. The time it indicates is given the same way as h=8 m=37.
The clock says h=3 m=18
